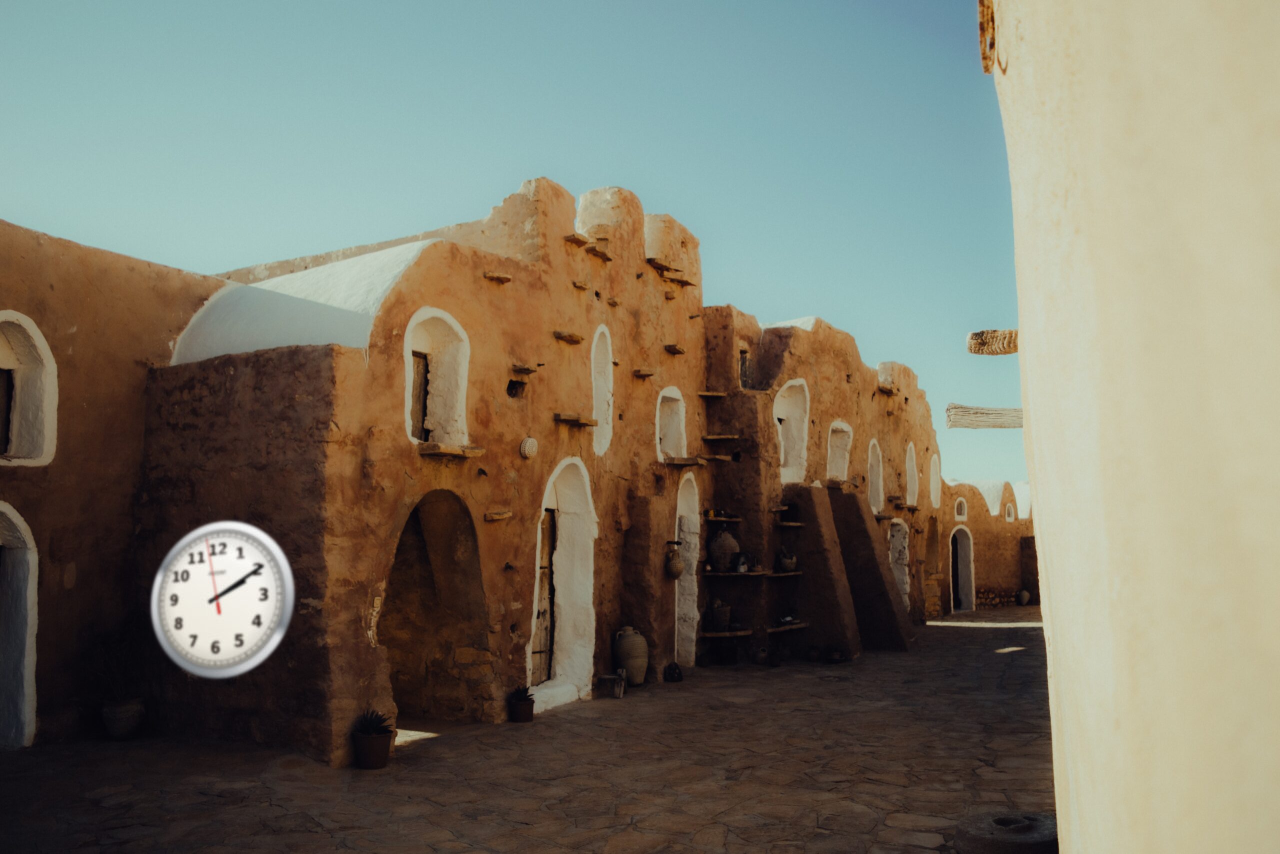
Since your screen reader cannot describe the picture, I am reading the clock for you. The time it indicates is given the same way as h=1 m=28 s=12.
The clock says h=2 m=9 s=58
